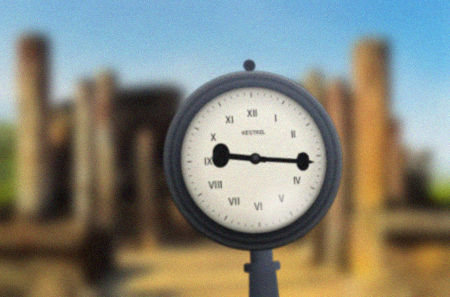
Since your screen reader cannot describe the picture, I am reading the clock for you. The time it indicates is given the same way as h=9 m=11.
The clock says h=9 m=16
